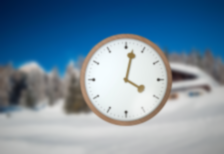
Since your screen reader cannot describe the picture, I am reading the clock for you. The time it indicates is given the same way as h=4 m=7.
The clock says h=4 m=2
